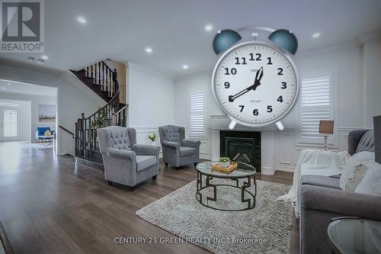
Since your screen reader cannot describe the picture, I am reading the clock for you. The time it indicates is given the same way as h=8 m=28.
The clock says h=12 m=40
